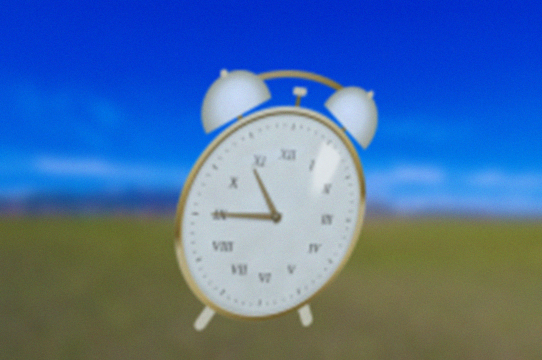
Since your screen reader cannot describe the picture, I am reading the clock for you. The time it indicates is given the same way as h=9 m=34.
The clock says h=10 m=45
